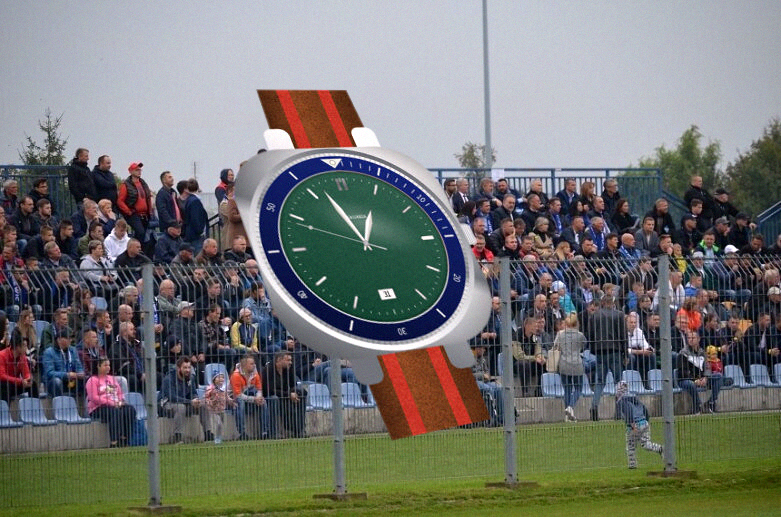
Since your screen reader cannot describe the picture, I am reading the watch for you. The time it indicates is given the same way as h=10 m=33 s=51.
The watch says h=12 m=56 s=49
